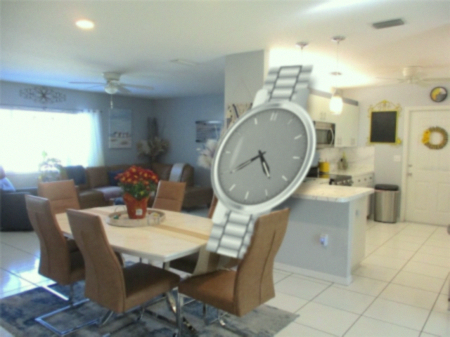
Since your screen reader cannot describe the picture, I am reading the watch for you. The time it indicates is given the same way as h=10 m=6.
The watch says h=4 m=39
